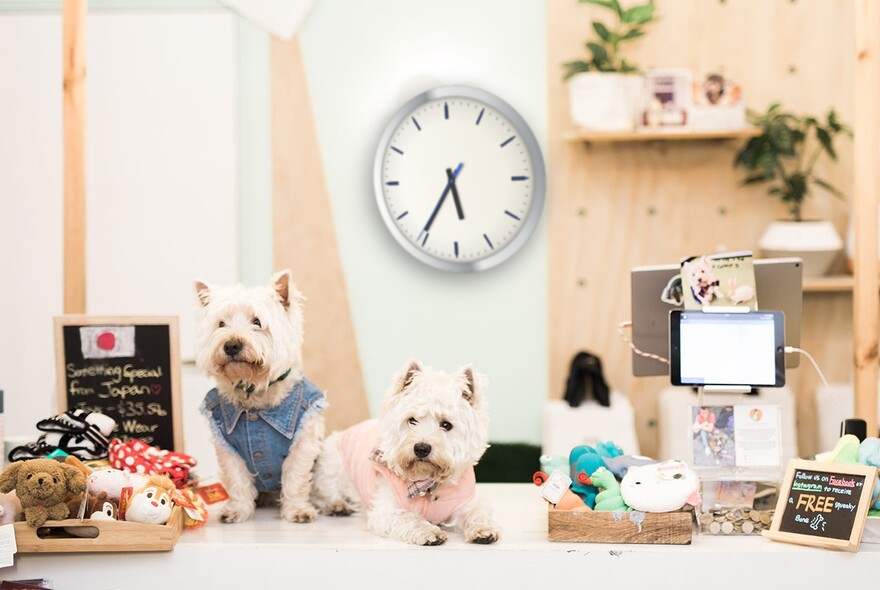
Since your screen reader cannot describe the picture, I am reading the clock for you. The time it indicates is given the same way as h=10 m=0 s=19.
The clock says h=5 m=35 s=36
